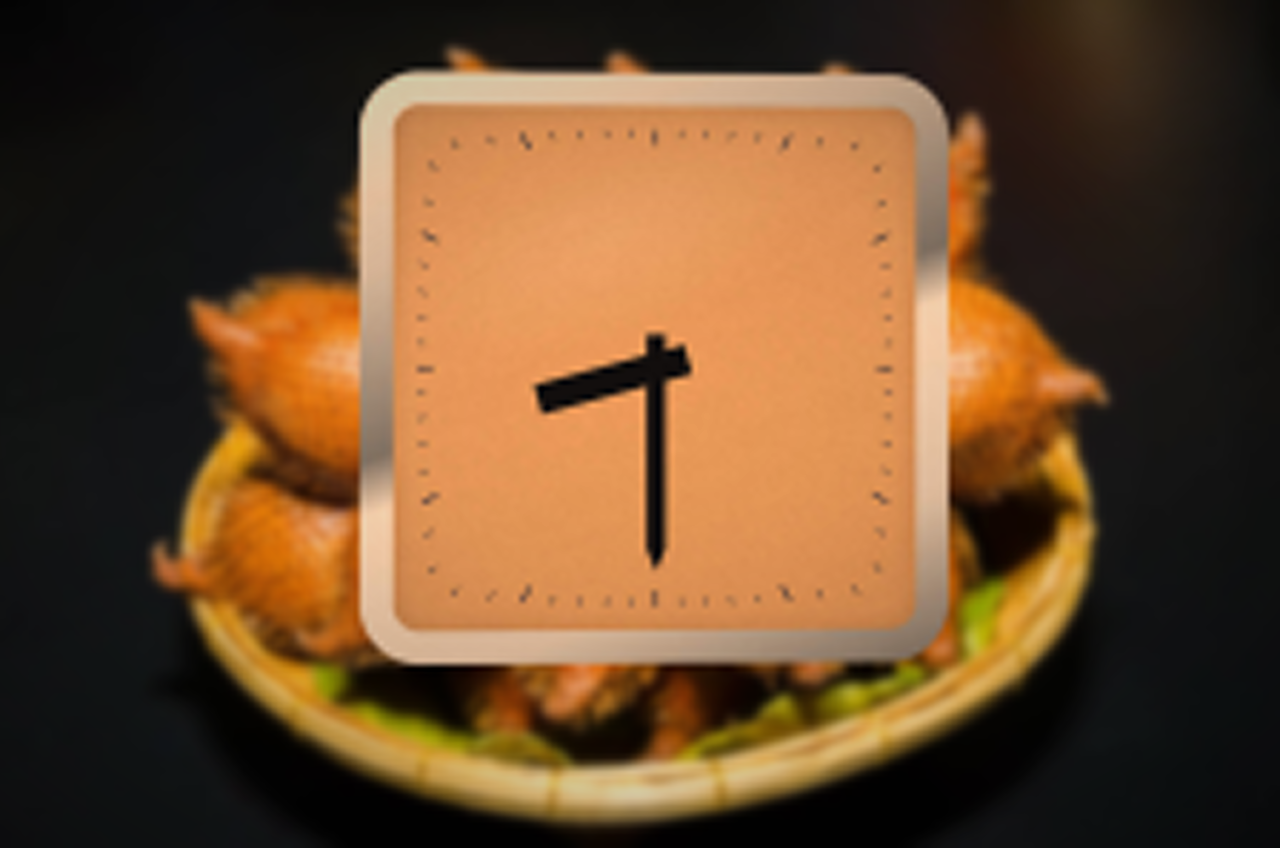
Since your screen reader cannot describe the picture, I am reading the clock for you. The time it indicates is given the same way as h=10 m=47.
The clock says h=8 m=30
